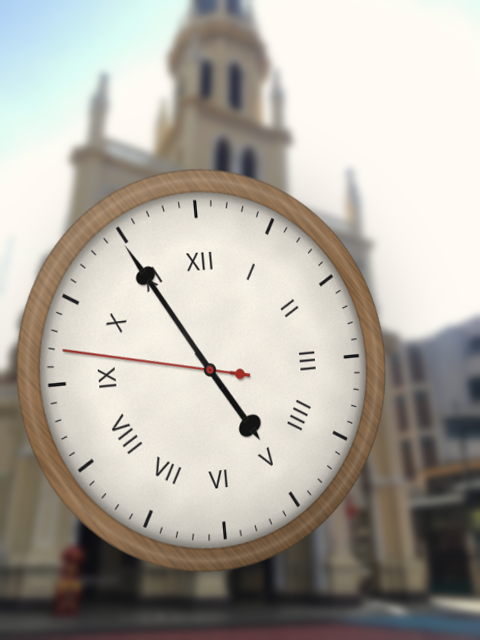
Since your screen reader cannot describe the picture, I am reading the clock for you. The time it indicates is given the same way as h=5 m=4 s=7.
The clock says h=4 m=54 s=47
